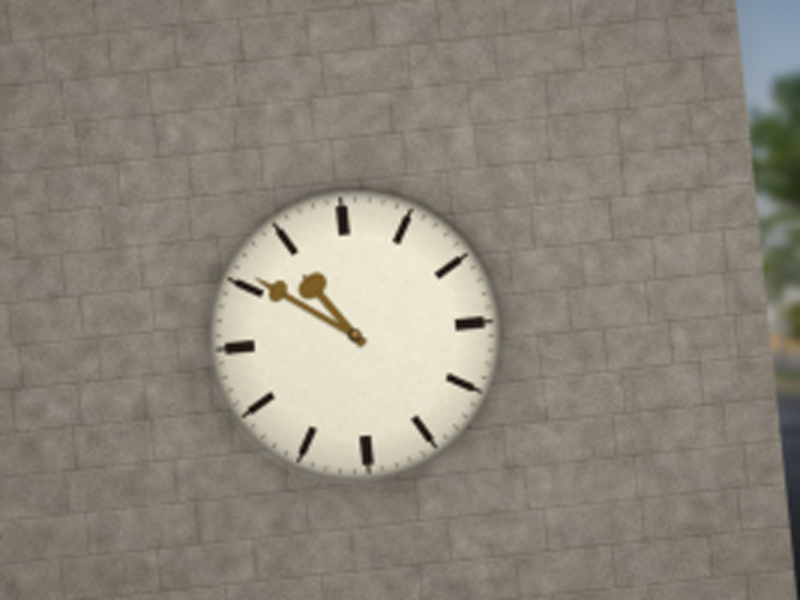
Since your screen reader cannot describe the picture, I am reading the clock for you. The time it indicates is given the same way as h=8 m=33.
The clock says h=10 m=51
